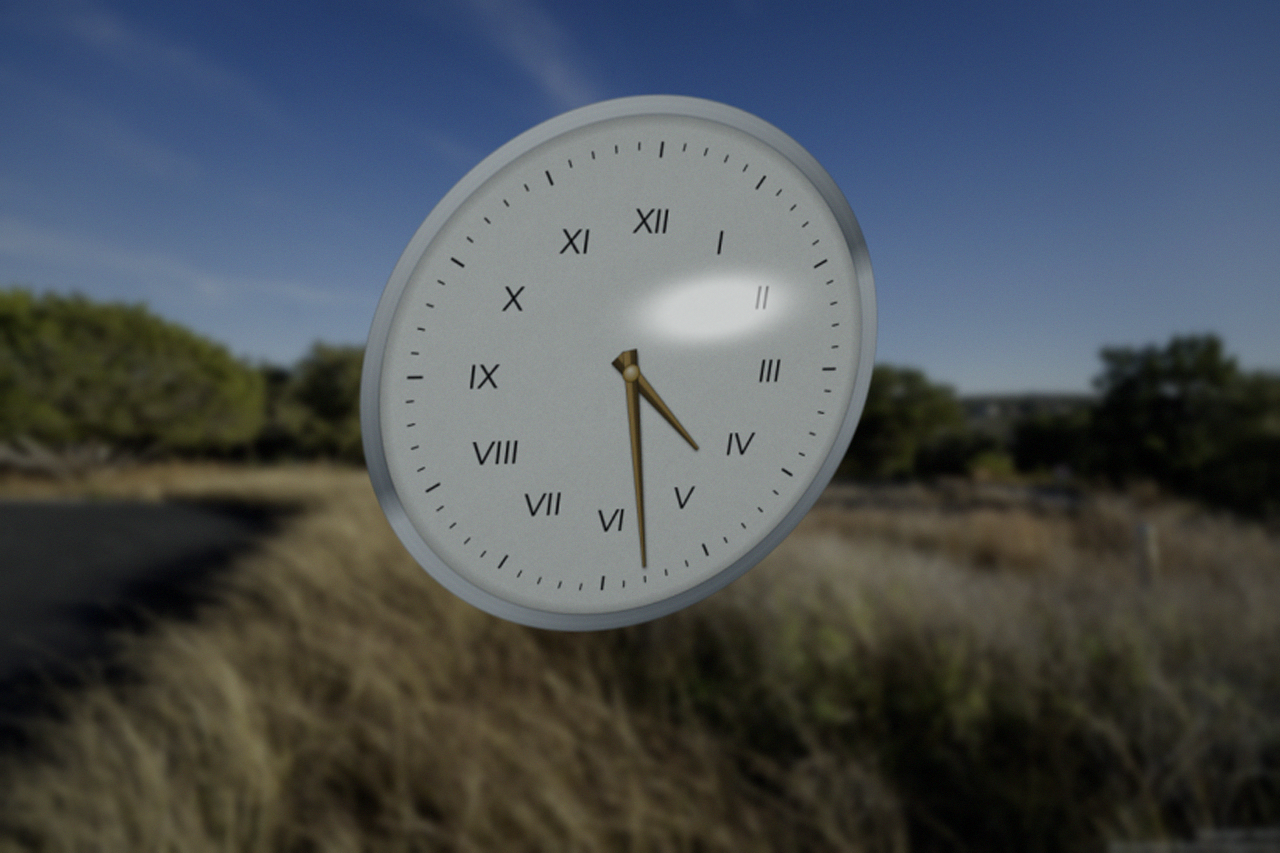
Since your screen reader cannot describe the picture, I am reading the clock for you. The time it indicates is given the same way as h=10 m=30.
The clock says h=4 m=28
